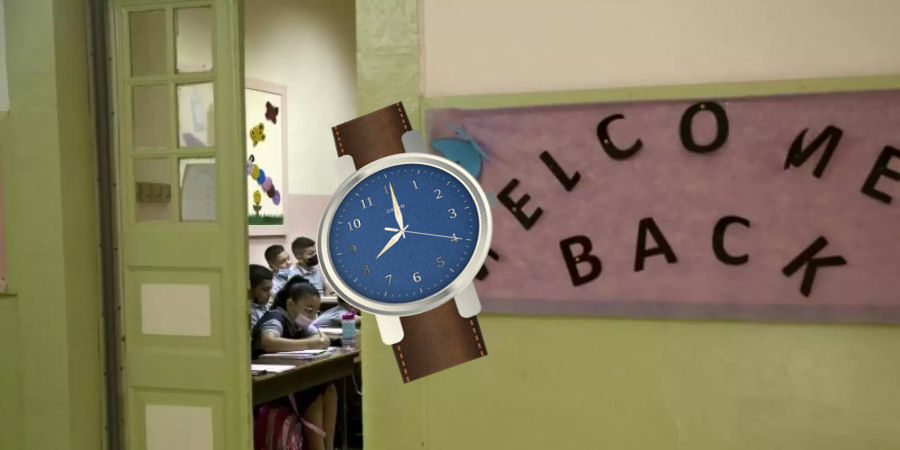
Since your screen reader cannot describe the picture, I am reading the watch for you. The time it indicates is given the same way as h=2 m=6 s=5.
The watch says h=8 m=0 s=20
